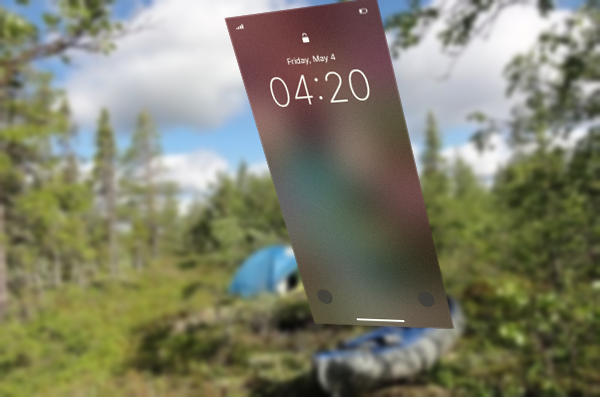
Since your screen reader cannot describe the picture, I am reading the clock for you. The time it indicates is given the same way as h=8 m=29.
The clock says h=4 m=20
